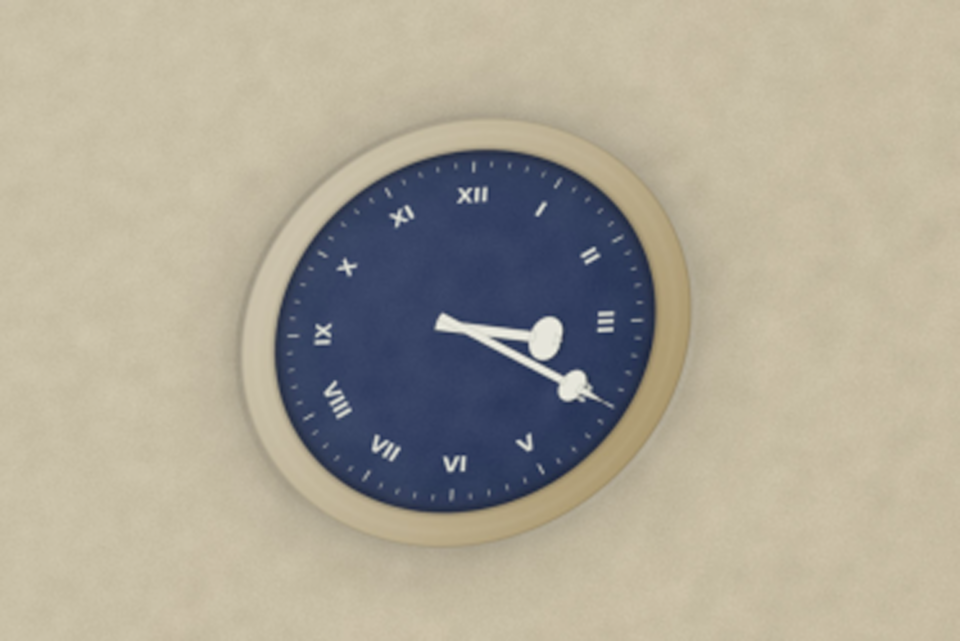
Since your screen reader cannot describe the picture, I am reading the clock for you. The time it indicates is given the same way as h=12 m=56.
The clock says h=3 m=20
